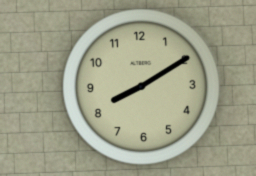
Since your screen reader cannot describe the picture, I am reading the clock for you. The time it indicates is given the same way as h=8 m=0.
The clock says h=8 m=10
